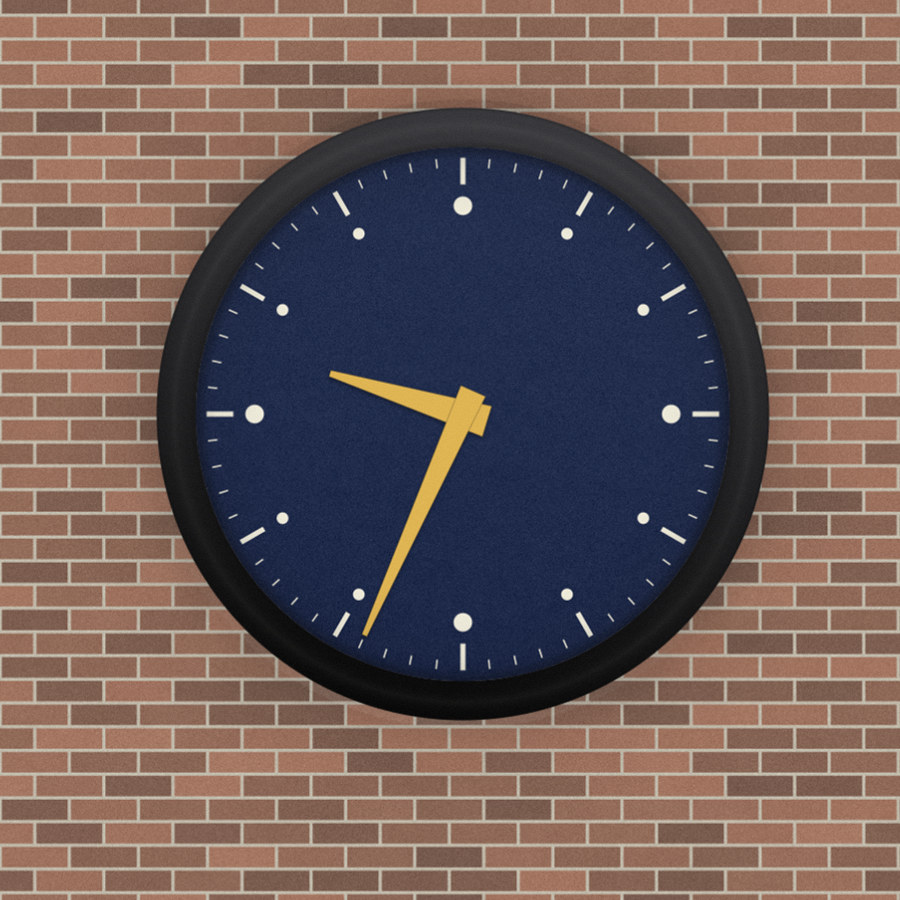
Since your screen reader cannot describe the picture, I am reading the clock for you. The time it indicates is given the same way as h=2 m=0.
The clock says h=9 m=34
